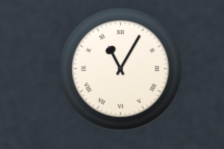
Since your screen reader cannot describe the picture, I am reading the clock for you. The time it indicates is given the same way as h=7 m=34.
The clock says h=11 m=5
